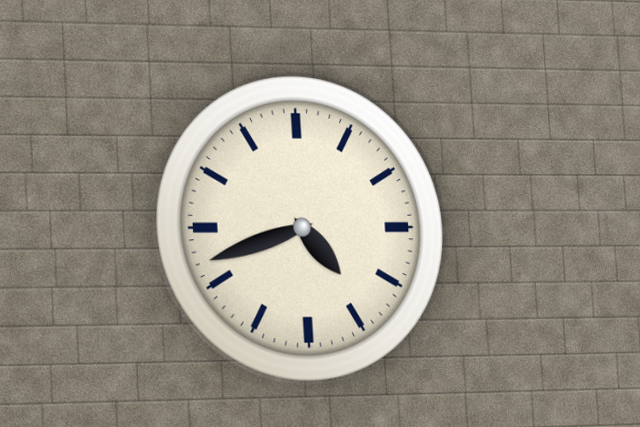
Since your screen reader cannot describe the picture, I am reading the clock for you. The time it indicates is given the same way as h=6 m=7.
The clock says h=4 m=42
